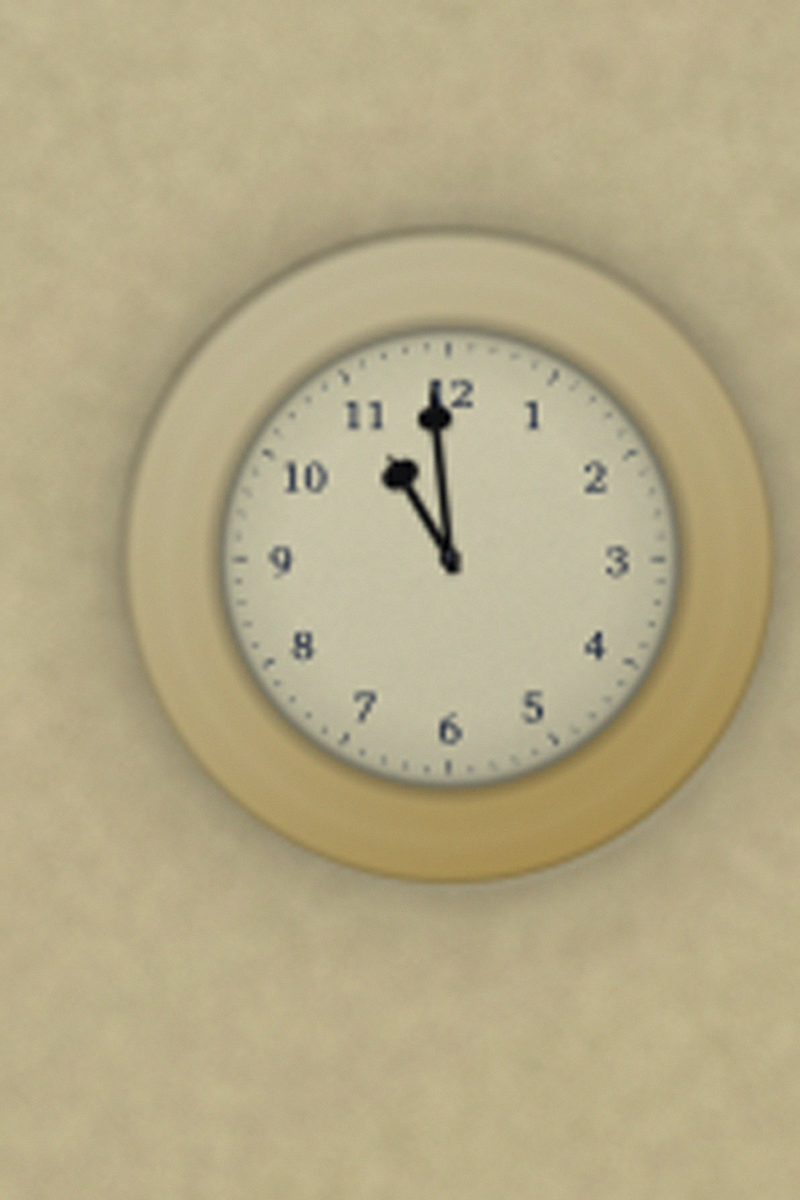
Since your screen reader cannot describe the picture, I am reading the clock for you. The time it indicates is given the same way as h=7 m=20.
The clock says h=10 m=59
